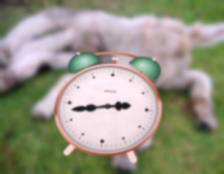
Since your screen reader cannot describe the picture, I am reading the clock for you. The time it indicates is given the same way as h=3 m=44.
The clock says h=2 m=43
